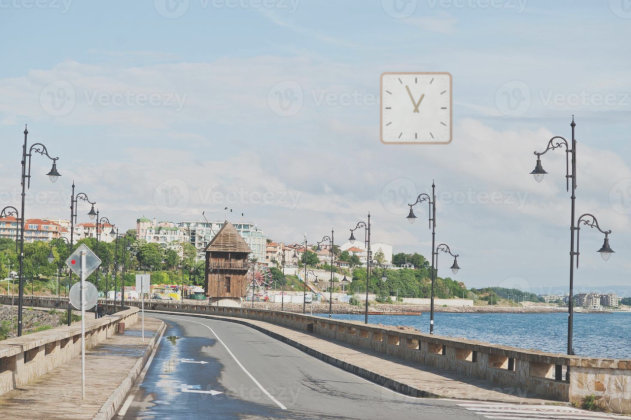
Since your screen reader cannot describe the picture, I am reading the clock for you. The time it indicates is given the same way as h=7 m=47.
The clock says h=12 m=56
